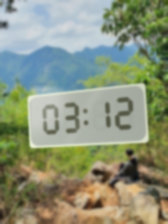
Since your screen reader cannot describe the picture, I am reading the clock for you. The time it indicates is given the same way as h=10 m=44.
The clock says h=3 m=12
